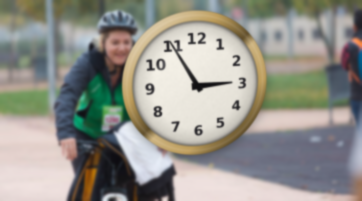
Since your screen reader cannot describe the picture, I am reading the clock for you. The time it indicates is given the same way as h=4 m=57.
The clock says h=2 m=55
